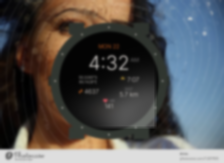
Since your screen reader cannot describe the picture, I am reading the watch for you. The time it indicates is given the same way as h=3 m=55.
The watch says h=4 m=32
